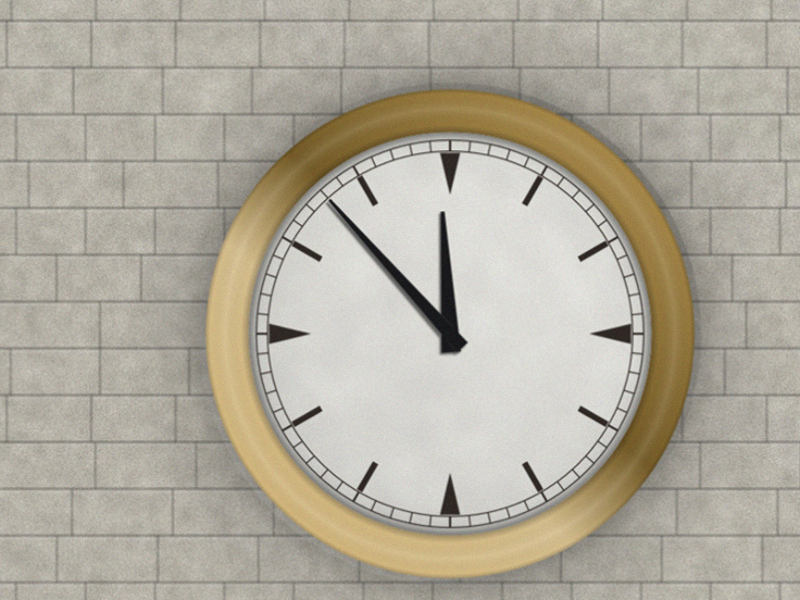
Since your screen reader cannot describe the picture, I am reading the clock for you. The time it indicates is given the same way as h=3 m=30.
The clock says h=11 m=53
